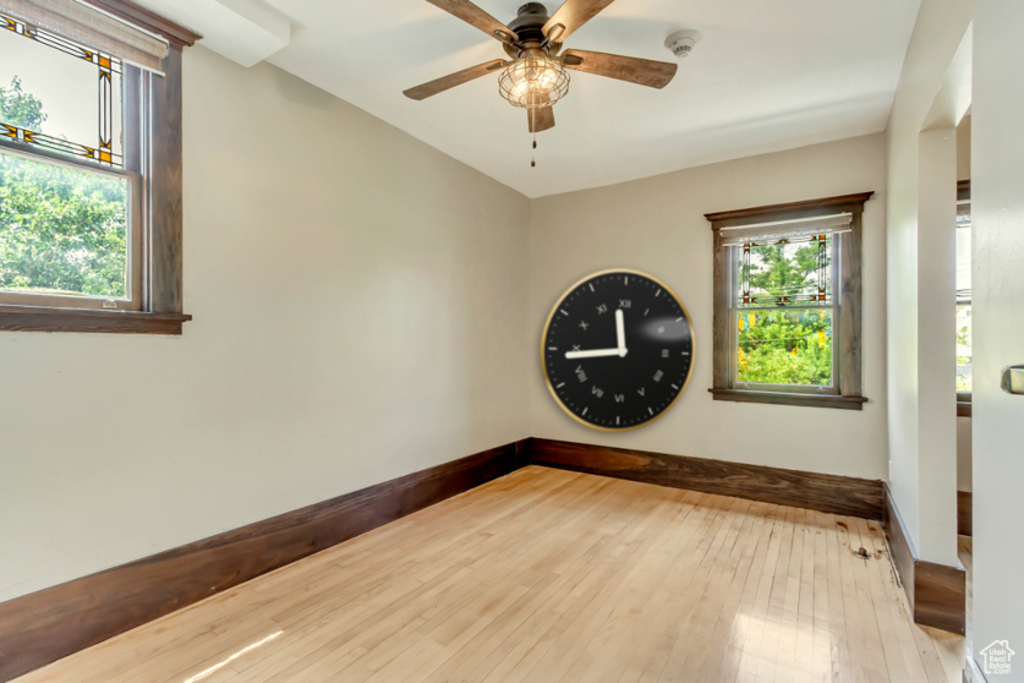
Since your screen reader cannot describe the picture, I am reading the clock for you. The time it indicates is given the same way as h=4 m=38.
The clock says h=11 m=44
